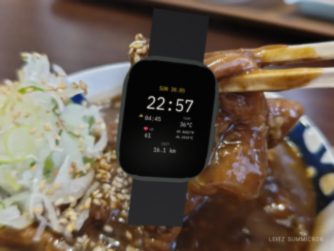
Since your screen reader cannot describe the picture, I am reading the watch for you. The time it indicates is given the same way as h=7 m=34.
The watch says h=22 m=57
